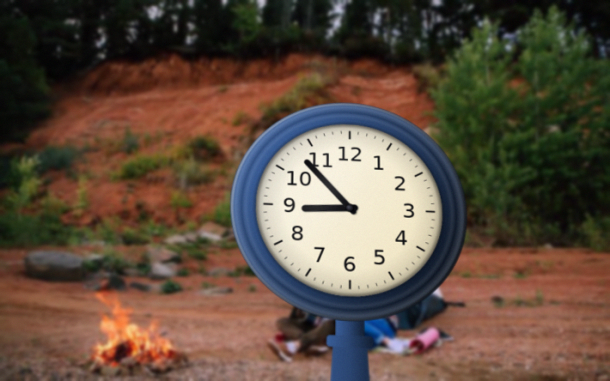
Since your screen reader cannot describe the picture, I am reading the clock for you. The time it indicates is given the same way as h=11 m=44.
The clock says h=8 m=53
